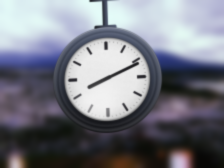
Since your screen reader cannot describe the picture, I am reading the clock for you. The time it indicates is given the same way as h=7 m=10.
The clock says h=8 m=11
